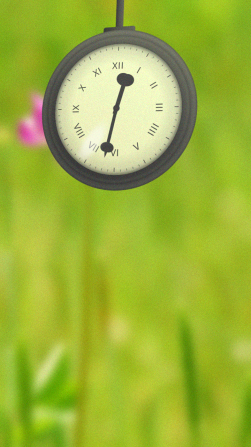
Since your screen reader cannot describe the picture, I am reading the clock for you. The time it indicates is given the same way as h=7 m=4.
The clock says h=12 m=32
